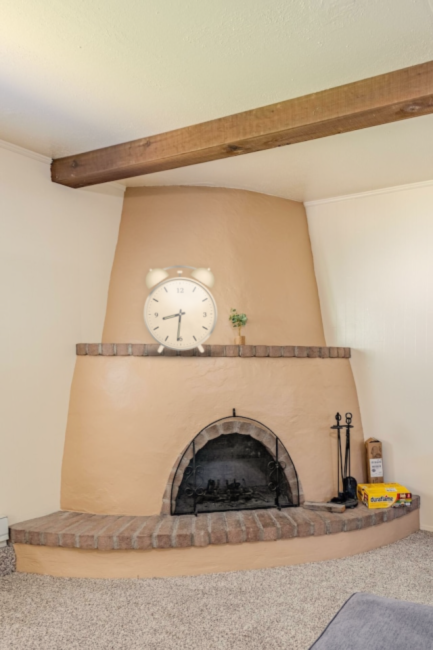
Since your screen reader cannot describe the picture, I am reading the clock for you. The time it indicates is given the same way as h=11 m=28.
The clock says h=8 m=31
